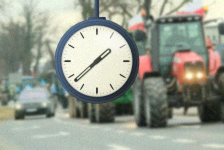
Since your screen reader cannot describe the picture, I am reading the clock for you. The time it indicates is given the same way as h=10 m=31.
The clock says h=1 m=38
